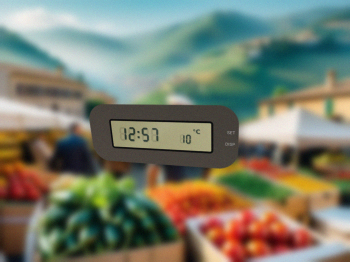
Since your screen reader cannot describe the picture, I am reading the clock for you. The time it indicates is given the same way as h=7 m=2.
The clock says h=12 m=57
